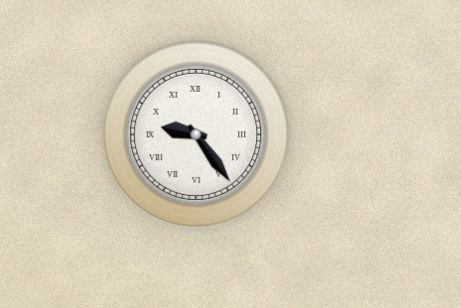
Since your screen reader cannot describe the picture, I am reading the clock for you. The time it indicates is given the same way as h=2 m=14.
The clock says h=9 m=24
